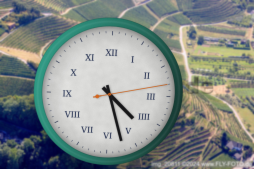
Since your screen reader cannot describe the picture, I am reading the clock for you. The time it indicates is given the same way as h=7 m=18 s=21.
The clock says h=4 m=27 s=13
